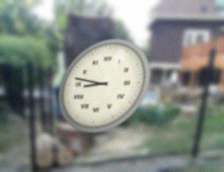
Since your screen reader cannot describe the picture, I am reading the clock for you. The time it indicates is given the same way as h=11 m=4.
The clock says h=8 m=47
